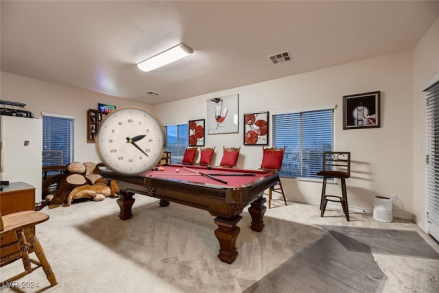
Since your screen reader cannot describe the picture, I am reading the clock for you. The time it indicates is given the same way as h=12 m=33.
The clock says h=2 m=22
